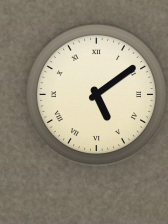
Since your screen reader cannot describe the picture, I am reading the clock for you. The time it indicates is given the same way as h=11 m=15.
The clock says h=5 m=9
